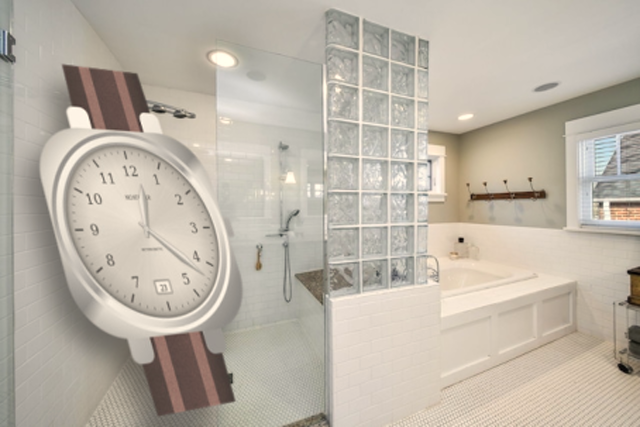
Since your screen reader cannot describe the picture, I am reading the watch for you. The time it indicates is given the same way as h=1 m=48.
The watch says h=12 m=22
